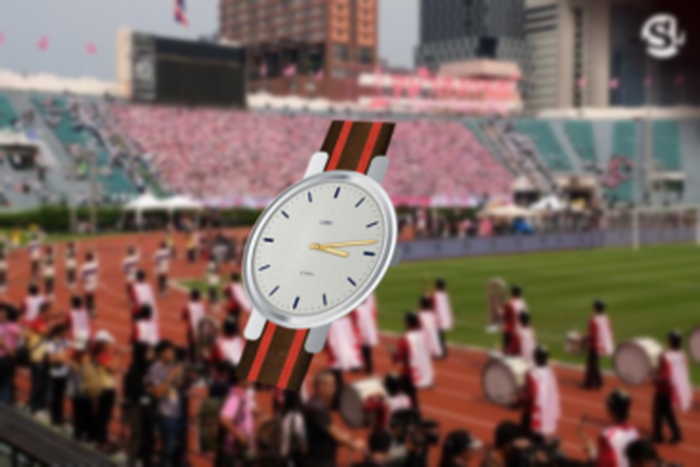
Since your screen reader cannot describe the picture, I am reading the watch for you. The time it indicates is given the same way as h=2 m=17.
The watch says h=3 m=13
